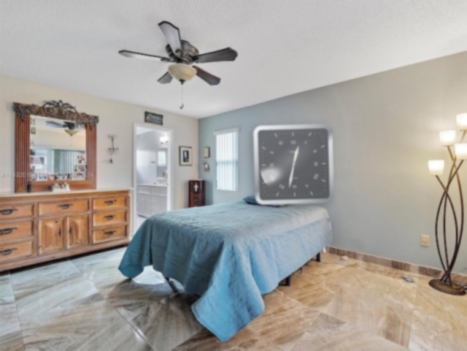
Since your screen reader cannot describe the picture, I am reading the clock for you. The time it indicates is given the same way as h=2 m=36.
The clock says h=12 m=32
